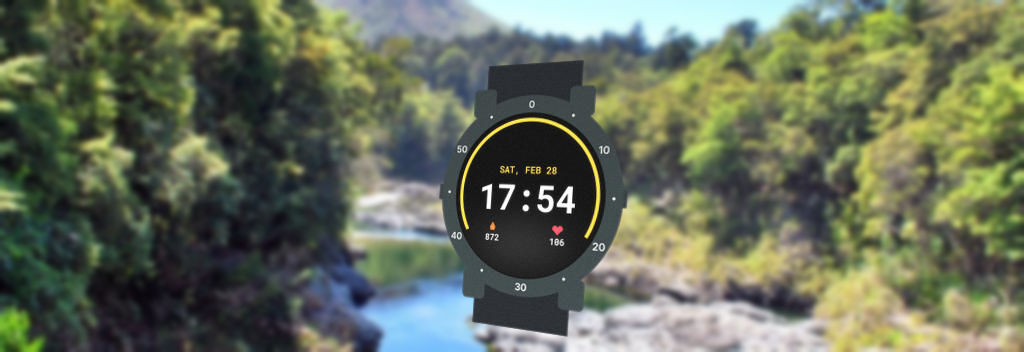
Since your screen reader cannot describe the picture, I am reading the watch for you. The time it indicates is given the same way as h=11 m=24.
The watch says h=17 m=54
